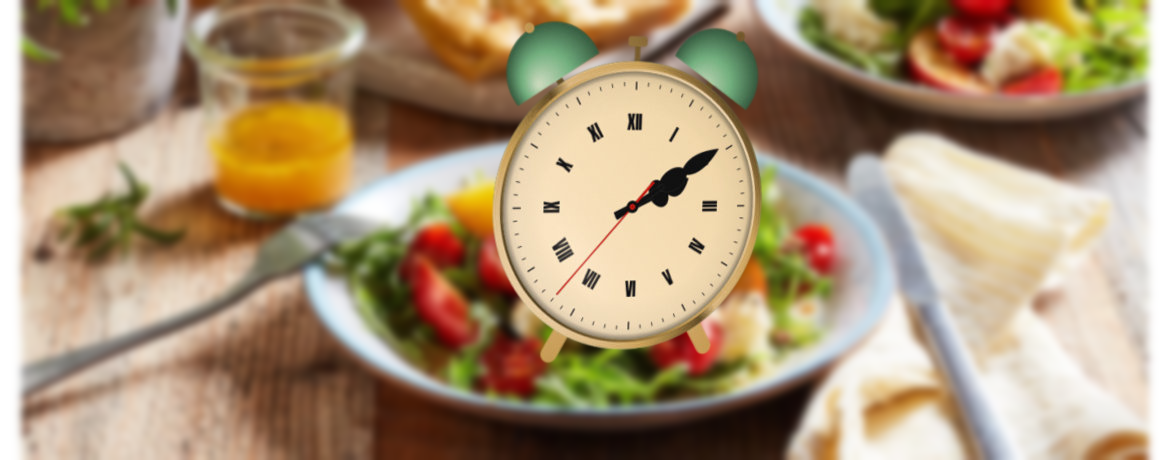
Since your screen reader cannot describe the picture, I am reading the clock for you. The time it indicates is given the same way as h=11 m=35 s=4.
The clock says h=2 m=9 s=37
